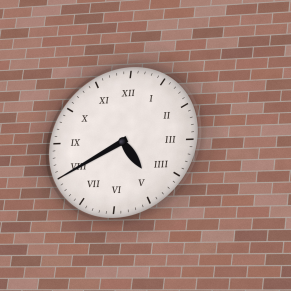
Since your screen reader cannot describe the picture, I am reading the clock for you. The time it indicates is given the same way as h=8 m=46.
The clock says h=4 m=40
